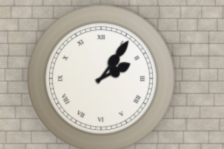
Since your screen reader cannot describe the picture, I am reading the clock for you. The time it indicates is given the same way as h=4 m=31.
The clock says h=2 m=6
